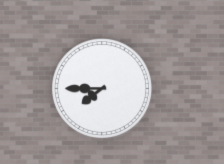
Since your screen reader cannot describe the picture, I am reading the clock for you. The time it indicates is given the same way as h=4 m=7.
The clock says h=7 m=45
